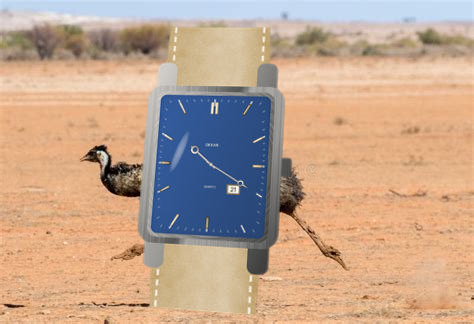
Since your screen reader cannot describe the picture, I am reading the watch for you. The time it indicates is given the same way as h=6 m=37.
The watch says h=10 m=20
